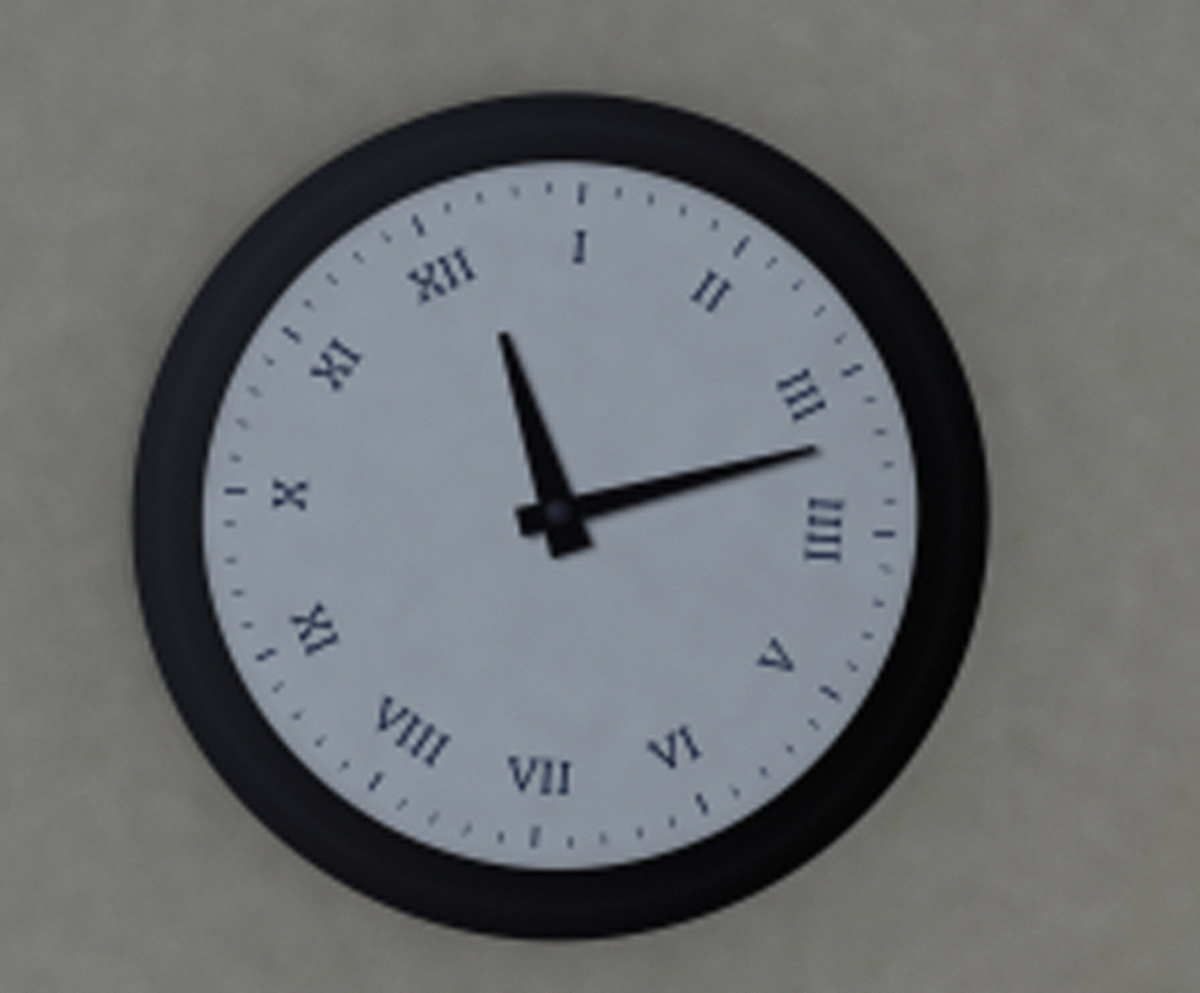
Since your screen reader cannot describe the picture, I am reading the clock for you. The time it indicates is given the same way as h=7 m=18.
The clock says h=12 m=17
